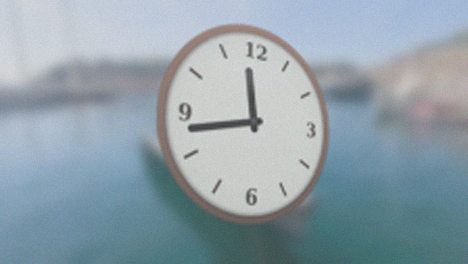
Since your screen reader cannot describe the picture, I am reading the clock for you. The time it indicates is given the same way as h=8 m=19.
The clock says h=11 m=43
